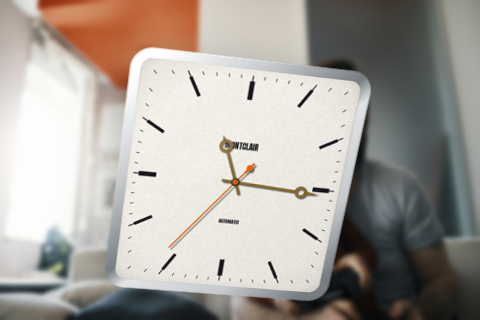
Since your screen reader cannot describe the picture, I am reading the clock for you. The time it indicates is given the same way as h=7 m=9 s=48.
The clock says h=11 m=15 s=36
